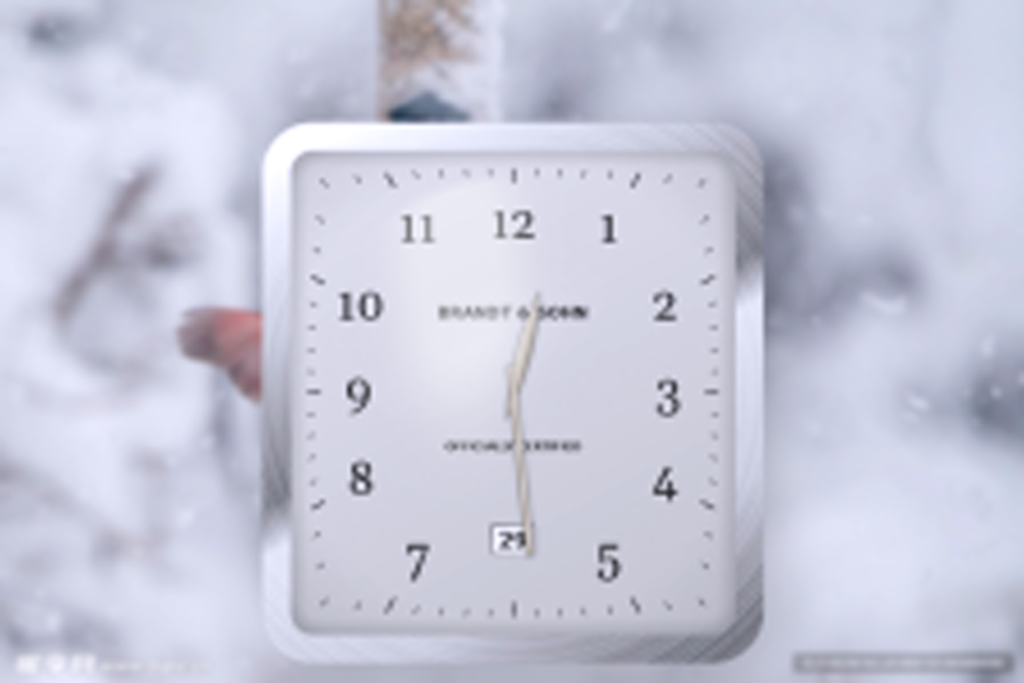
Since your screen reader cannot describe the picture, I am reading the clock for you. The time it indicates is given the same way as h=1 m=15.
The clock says h=12 m=29
